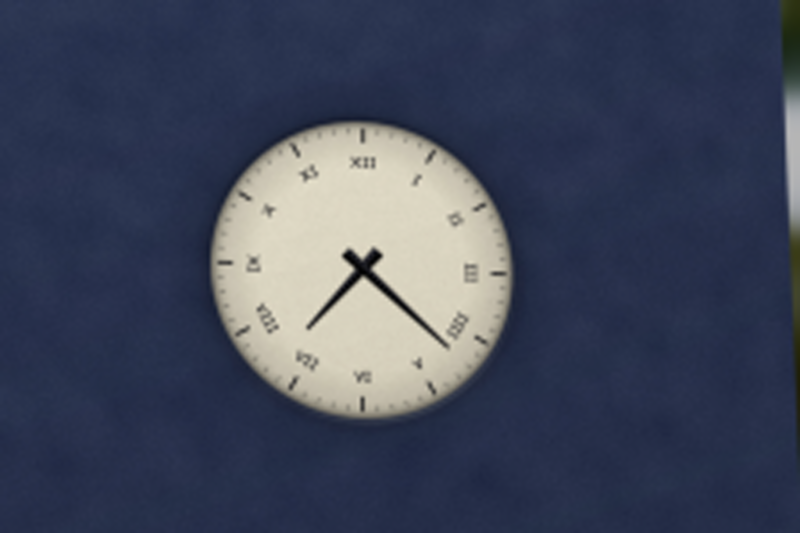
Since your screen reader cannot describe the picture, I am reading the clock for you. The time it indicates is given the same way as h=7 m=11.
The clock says h=7 m=22
